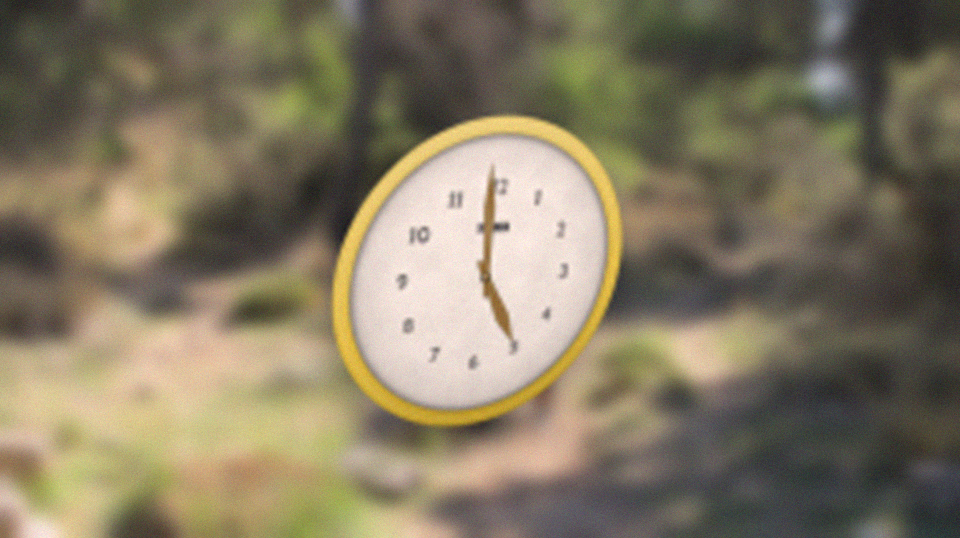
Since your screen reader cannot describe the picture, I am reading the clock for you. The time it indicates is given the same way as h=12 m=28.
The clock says h=4 m=59
